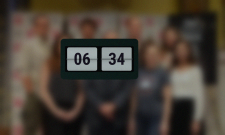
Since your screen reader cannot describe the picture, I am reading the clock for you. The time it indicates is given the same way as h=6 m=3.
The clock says h=6 m=34
